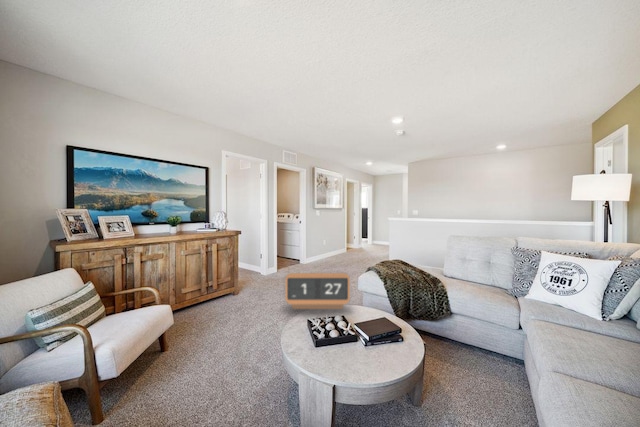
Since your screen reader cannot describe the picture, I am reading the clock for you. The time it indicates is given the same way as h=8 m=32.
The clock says h=1 m=27
